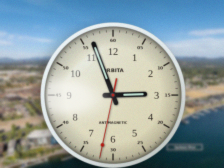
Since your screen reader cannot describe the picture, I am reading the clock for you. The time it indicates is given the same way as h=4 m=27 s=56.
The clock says h=2 m=56 s=32
